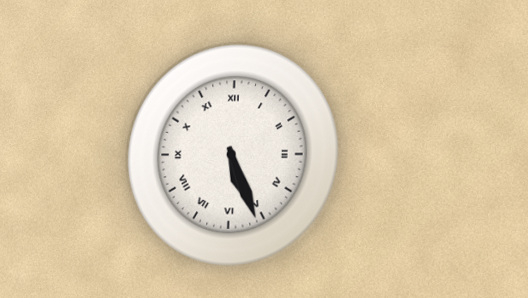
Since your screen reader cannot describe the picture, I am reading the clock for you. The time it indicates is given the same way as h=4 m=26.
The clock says h=5 m=26
